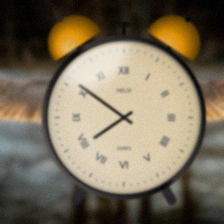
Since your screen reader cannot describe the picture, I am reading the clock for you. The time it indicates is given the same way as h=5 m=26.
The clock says h=7 m=51
